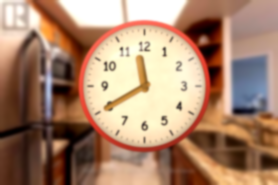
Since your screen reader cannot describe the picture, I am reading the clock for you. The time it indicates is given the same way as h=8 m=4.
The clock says h=11 m=40
